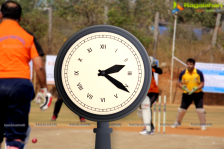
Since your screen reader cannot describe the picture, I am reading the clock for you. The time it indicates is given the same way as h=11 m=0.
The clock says h=2 m=21
